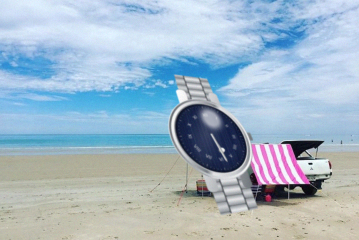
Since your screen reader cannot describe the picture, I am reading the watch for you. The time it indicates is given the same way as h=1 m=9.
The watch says h=5 m=28
